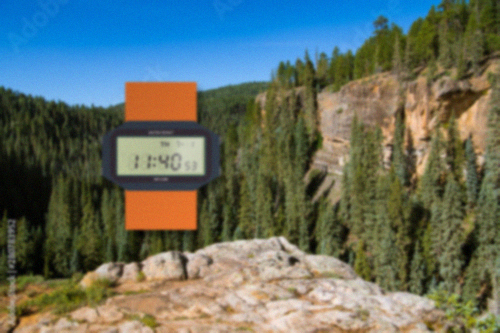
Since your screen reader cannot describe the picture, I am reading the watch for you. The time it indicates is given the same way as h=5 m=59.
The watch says h=11 m=40
